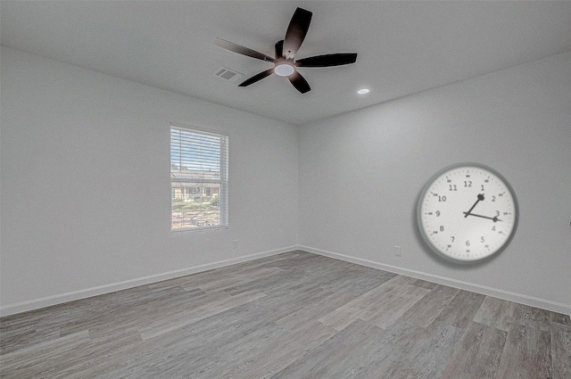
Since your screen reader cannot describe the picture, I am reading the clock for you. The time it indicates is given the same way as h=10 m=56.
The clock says h=1 m=17
